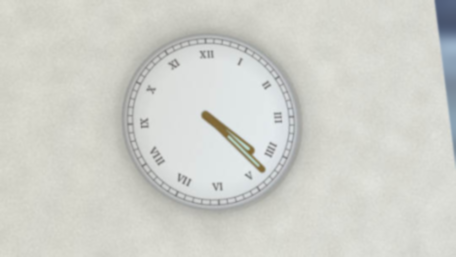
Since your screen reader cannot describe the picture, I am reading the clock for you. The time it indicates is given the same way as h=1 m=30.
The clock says h=4 m=23
